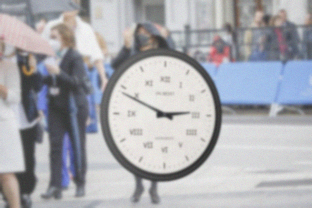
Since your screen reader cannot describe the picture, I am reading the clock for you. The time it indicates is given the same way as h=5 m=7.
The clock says h=2 m=49
